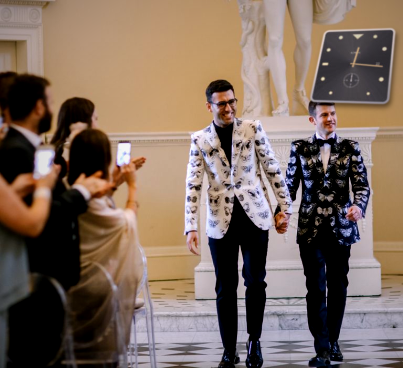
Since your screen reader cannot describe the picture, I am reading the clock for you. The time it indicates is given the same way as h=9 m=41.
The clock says h=12 m=16
